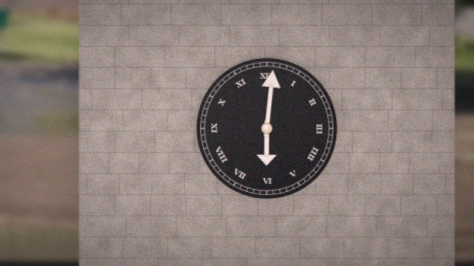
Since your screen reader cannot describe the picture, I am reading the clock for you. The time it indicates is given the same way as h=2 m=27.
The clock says h=6 m=1
